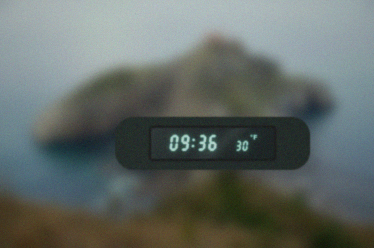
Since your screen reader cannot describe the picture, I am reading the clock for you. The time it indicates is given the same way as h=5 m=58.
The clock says h=9 m=36
